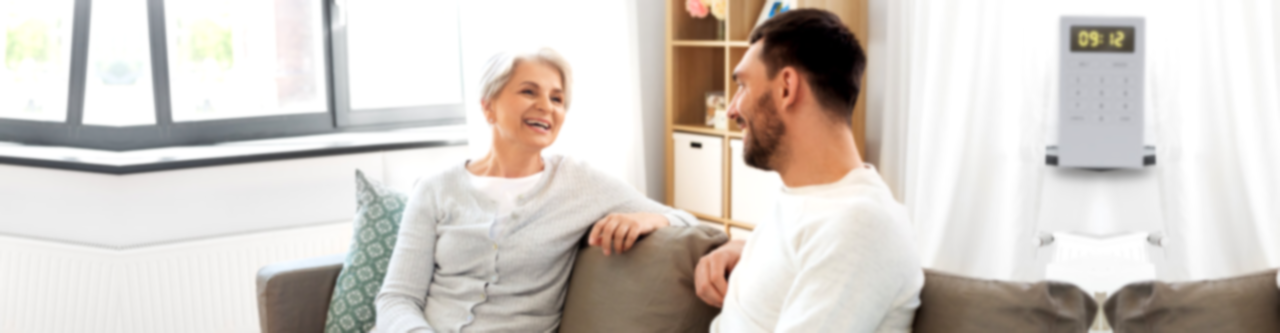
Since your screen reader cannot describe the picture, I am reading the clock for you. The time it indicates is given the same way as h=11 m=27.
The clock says h=9 m=12
